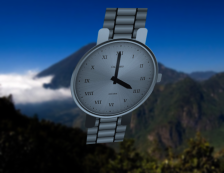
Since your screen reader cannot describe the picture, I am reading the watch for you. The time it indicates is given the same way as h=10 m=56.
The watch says h=4 m=0
